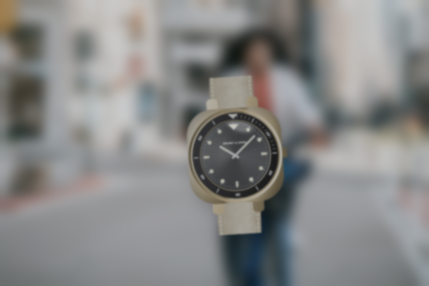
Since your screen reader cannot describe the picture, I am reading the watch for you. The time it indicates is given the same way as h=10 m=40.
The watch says h=10 m=8
